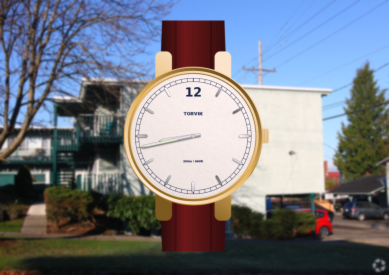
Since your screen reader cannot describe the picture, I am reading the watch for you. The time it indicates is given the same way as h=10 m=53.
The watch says h=8 m=43
